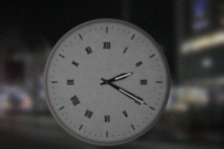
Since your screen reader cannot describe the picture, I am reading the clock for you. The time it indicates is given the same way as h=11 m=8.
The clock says h=2 m=20
